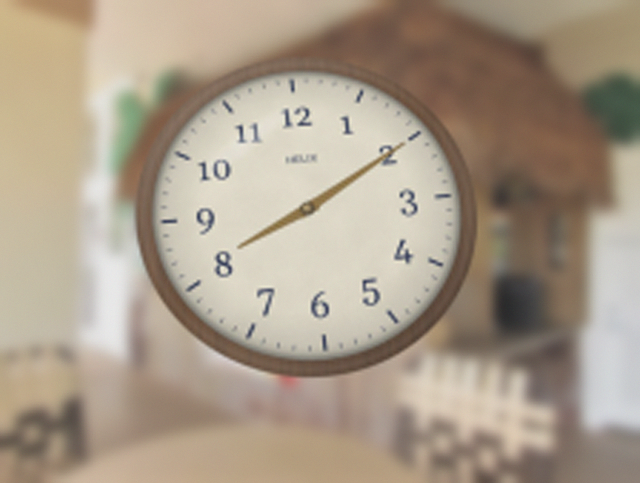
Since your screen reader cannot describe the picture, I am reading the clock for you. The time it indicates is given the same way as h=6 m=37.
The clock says h=8 m=10
